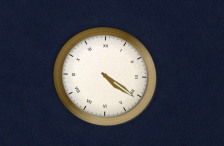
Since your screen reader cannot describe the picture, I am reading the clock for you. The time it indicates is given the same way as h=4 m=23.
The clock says h=4 m=21
